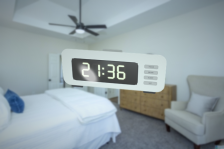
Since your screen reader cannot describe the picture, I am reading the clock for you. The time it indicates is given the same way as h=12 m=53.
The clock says h=21 m=36
